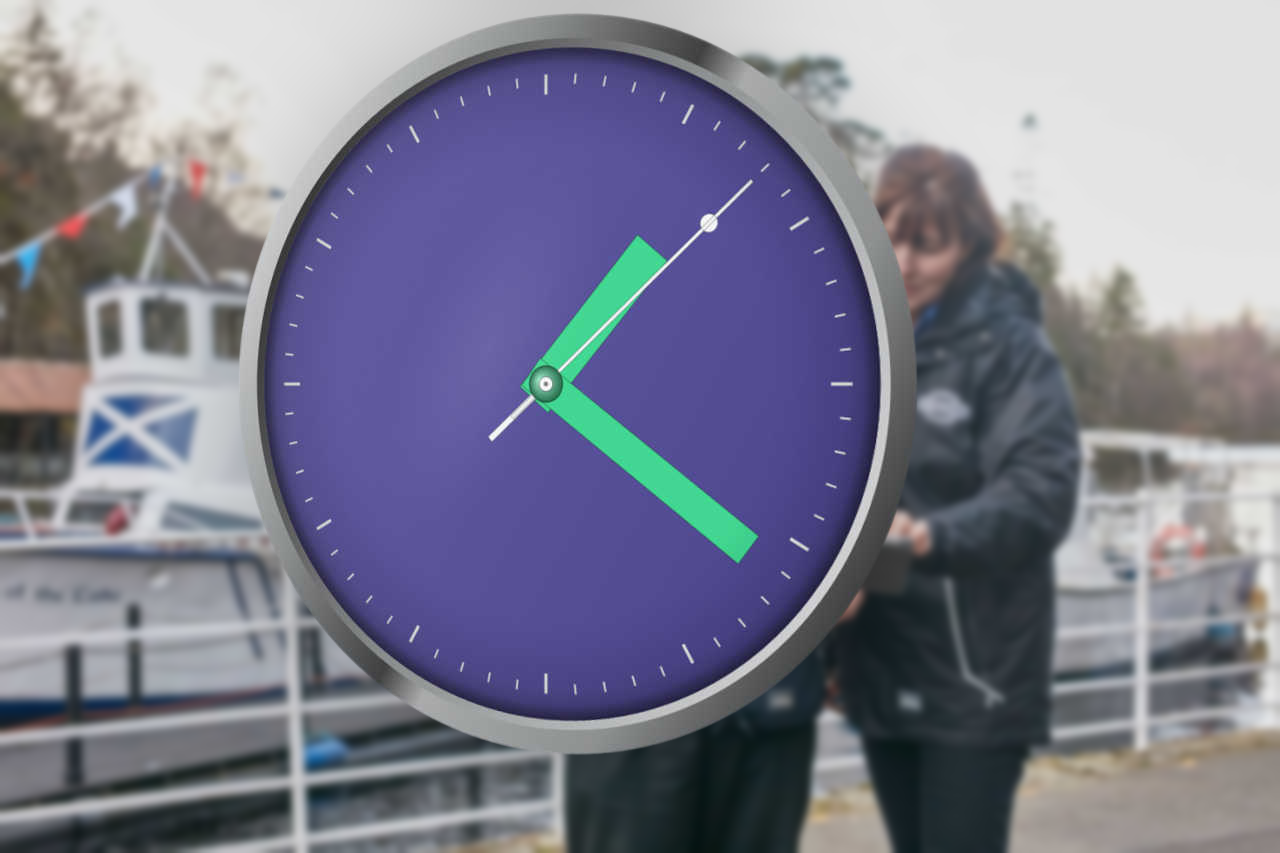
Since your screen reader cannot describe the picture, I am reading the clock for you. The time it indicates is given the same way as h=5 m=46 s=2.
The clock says h=1 m=21 s=8
